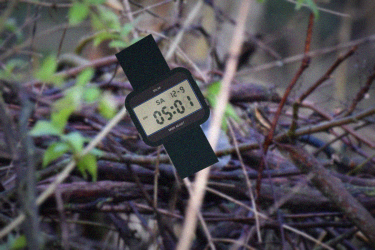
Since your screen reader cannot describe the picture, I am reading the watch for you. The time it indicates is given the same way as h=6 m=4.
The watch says h=5 m=1
